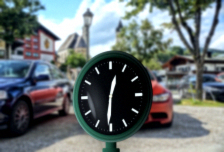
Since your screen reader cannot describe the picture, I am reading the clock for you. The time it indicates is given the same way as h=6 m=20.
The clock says h=12 m=31
